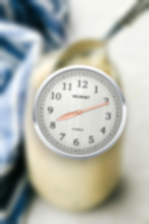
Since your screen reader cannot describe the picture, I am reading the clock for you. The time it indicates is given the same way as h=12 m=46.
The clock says h=8 m=11
